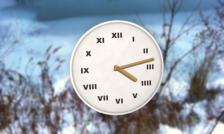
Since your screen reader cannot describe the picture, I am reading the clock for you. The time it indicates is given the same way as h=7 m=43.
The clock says h=4 m=13
